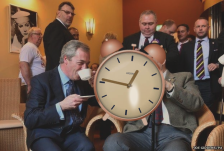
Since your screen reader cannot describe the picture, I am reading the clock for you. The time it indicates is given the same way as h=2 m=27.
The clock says h=12 m=46
